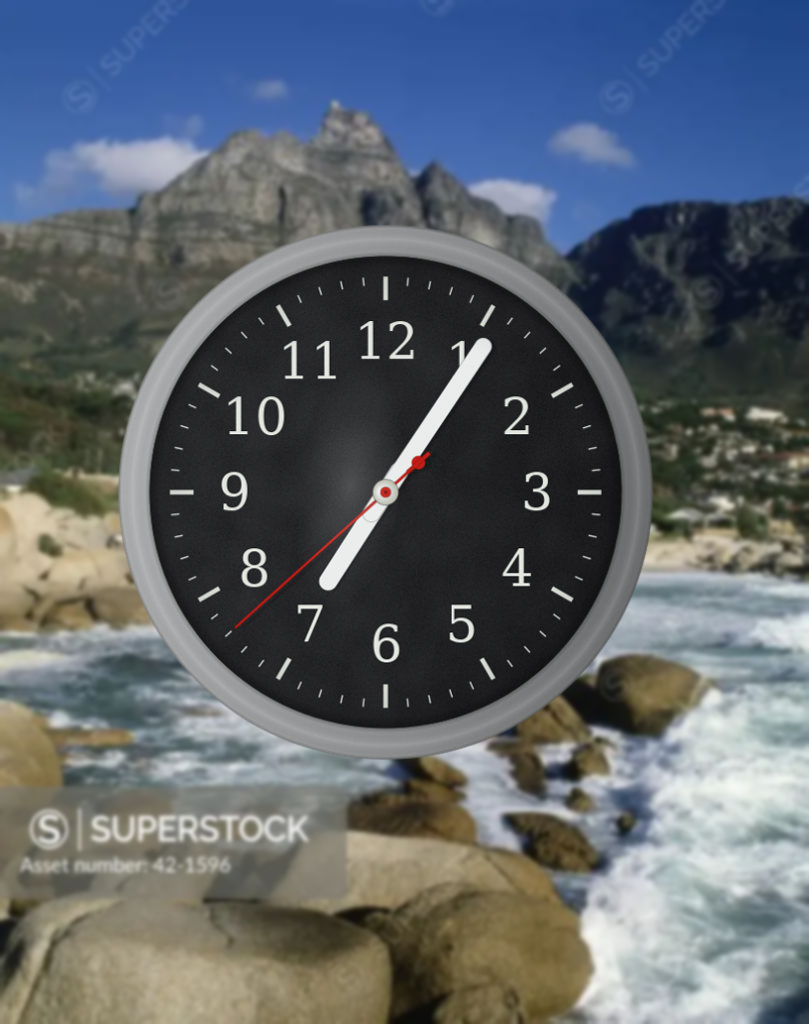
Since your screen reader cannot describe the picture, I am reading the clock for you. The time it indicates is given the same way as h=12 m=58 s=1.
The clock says h=7 m=5 s=38
